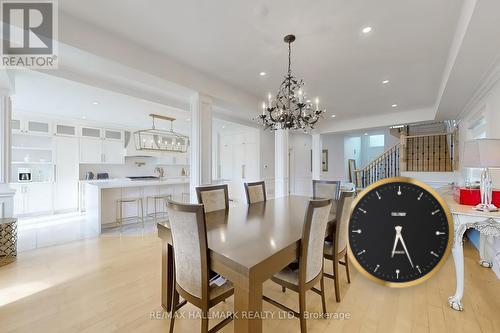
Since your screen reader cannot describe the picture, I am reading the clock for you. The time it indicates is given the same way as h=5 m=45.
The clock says h=6 m=26
